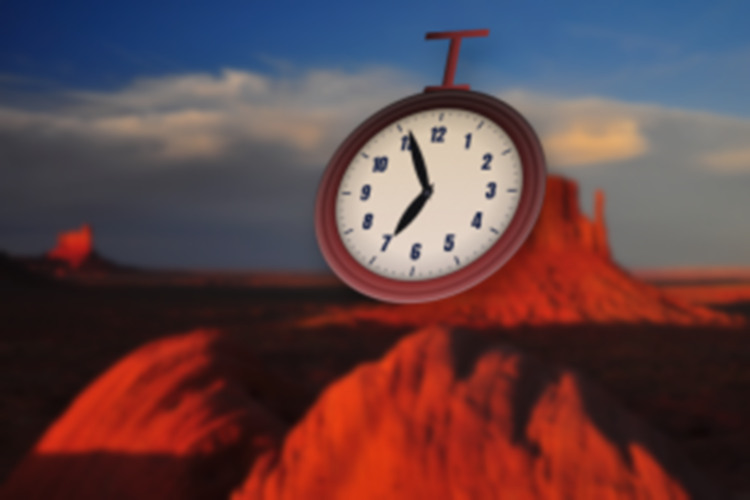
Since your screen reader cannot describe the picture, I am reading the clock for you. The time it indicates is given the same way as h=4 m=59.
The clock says h=6 m=56
